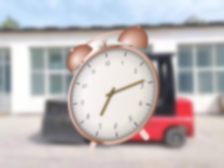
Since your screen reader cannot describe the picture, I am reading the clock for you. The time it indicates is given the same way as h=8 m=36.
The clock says h=7 m=14
